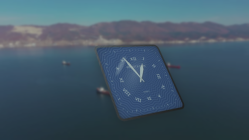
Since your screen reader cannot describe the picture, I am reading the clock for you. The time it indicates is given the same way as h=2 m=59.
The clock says h=12 m=56
